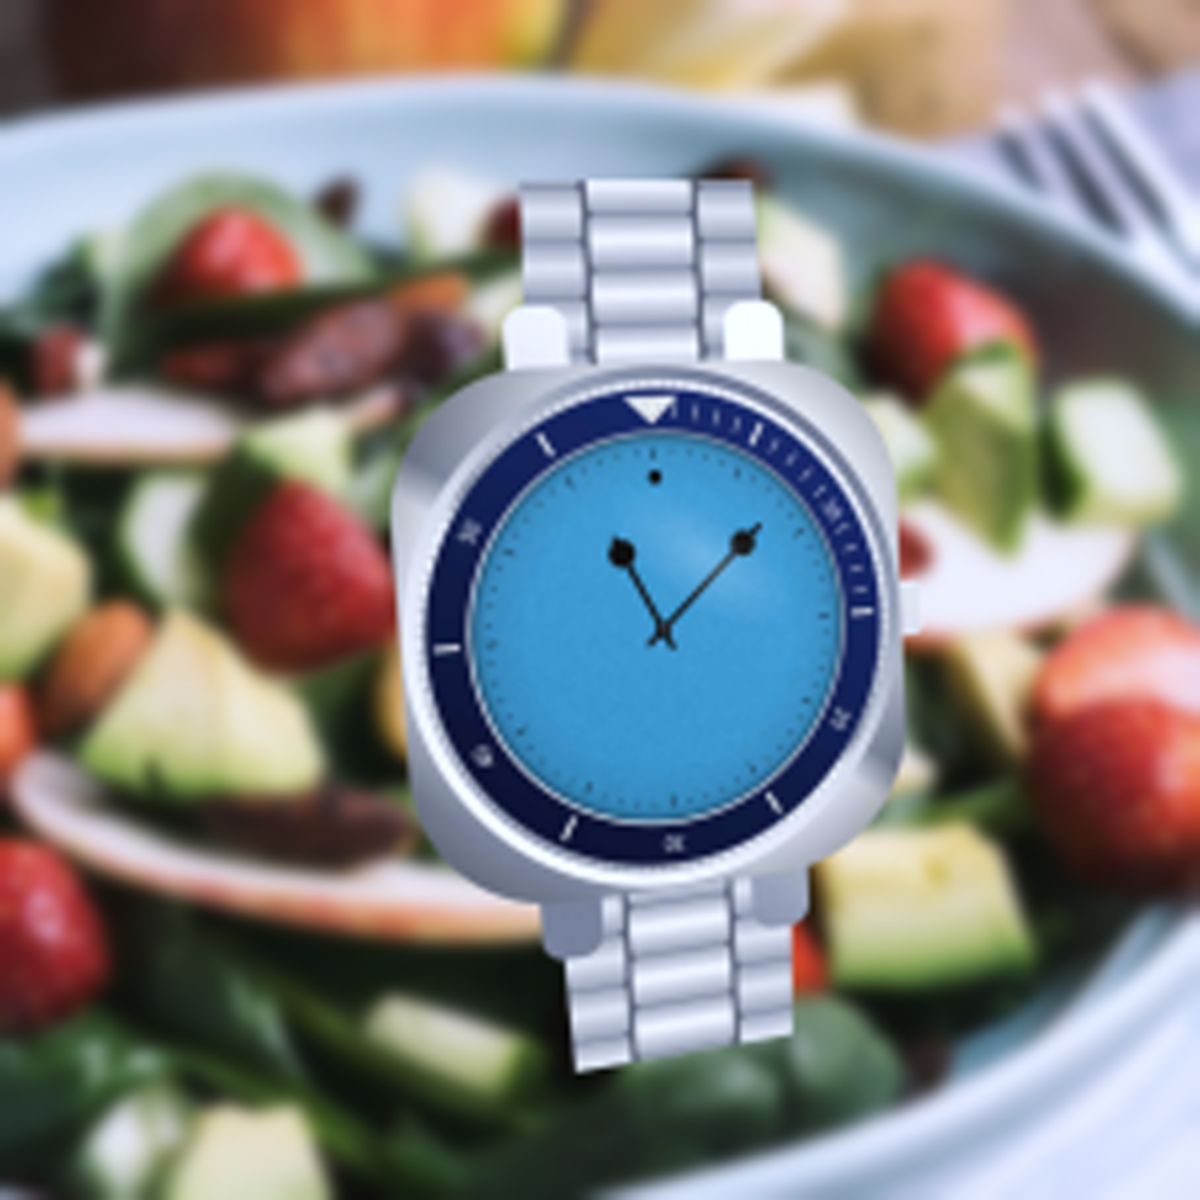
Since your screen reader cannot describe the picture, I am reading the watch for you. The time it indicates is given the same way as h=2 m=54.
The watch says h=11 m=8
